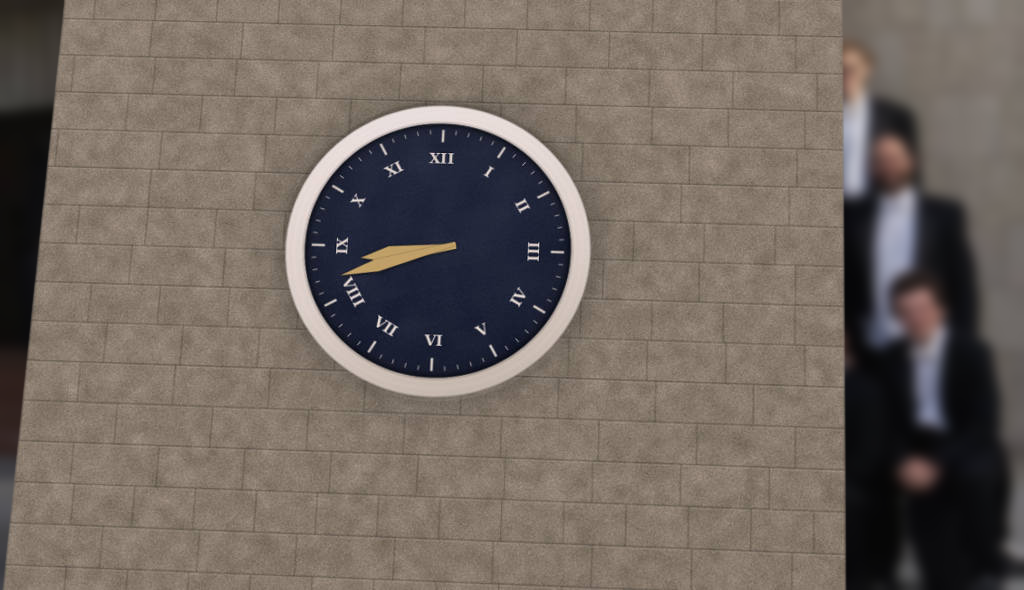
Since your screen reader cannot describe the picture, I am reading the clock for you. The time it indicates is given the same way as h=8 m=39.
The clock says h=8 m=42
